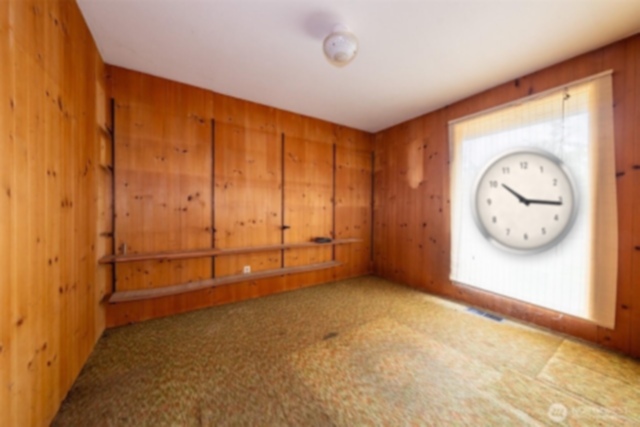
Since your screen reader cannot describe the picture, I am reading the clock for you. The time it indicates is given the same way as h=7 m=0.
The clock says h=10 m=16
